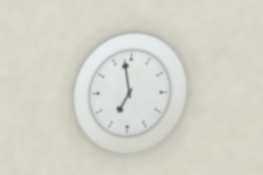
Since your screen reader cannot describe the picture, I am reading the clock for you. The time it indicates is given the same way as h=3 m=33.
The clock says h=6 m=58
